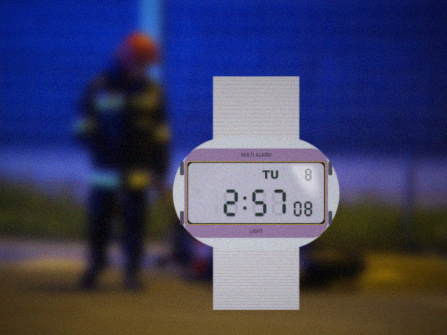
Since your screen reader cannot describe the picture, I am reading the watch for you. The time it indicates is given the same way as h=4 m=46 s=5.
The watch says h=2 m=57 s=8
